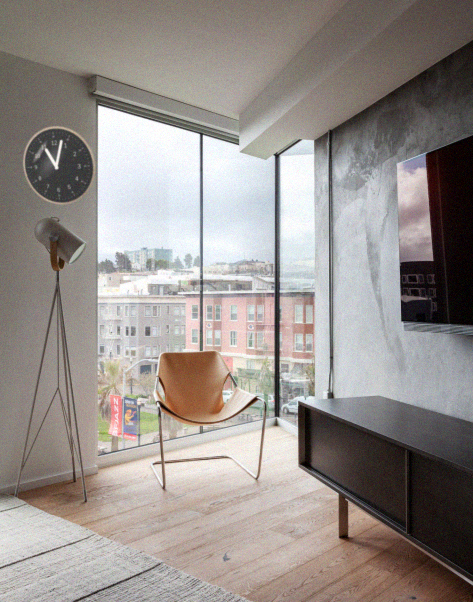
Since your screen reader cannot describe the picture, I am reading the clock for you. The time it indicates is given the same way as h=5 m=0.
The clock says h=11 m=3
